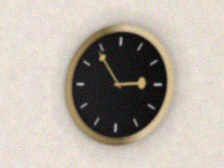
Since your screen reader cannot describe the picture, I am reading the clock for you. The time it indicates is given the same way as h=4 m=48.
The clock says h=2 m=54
